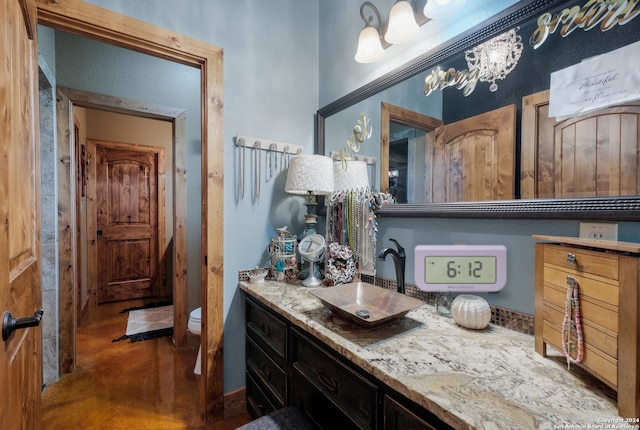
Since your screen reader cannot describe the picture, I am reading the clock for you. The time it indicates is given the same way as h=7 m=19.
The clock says h=6 m=12
